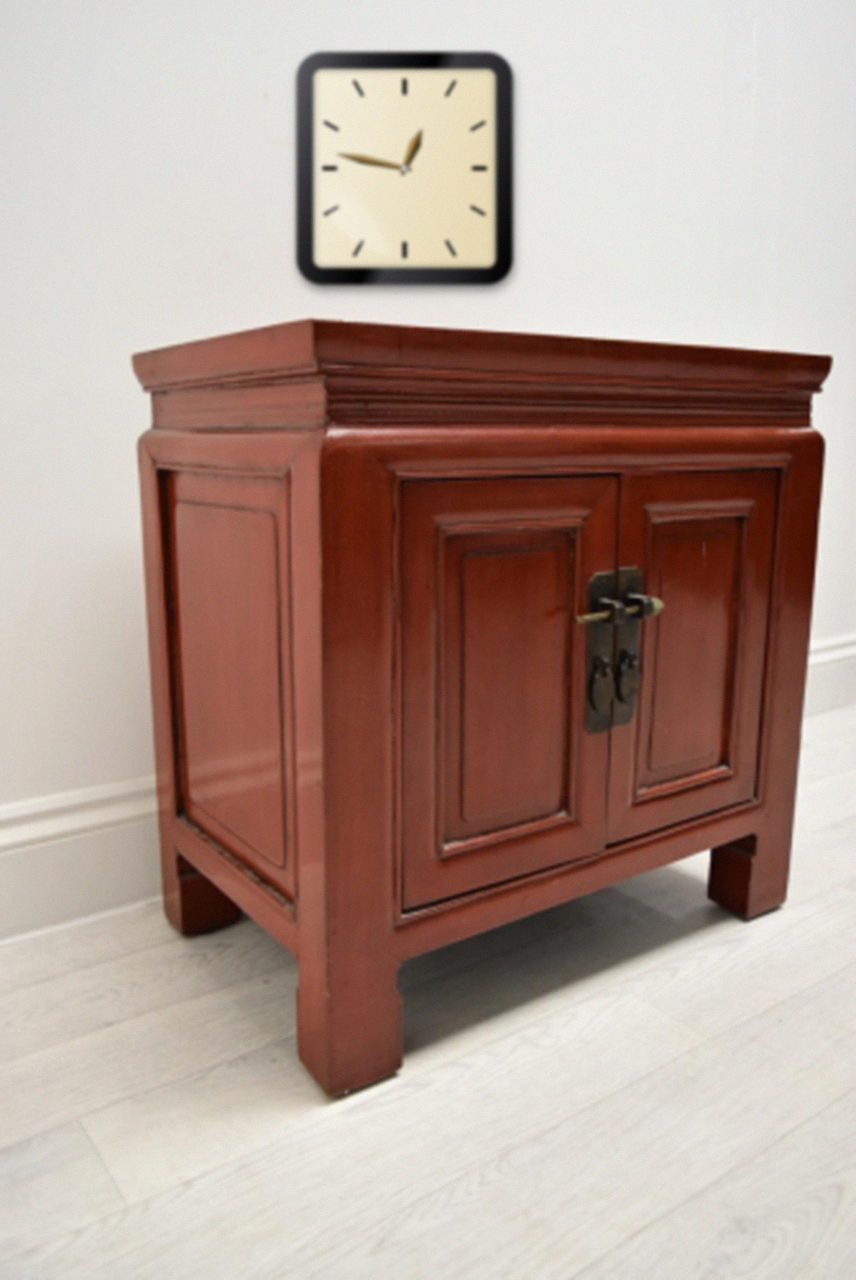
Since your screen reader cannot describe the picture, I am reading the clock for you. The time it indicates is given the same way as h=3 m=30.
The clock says h=12 m=47
